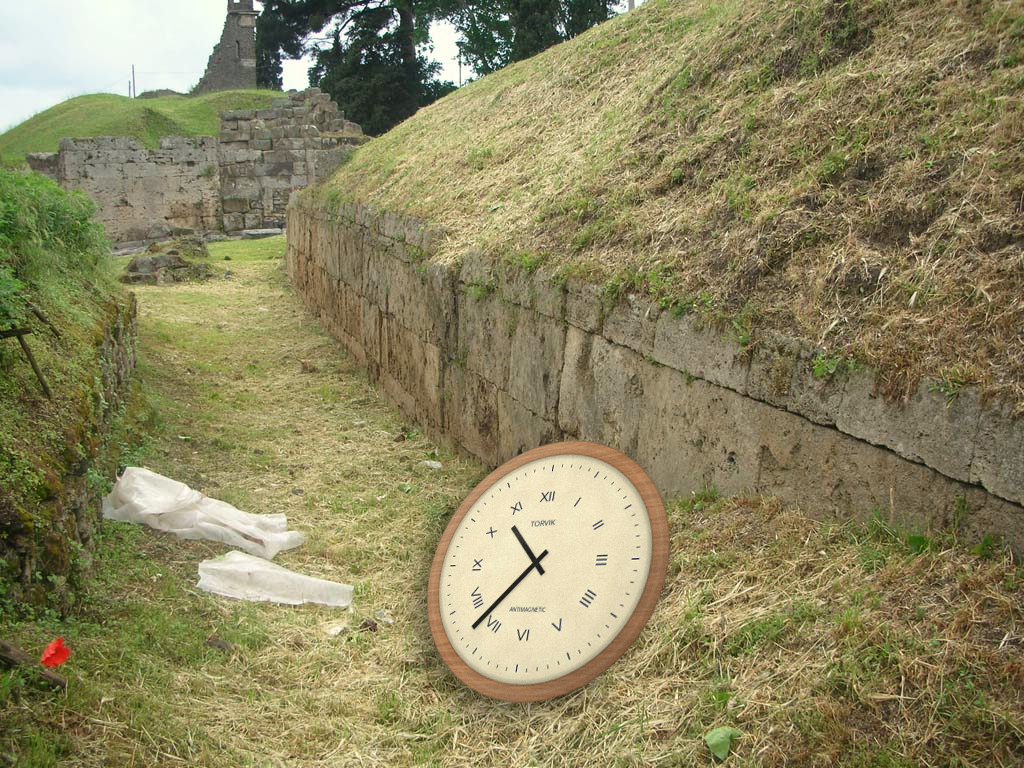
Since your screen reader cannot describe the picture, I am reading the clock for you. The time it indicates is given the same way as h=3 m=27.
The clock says h=10 m=37
